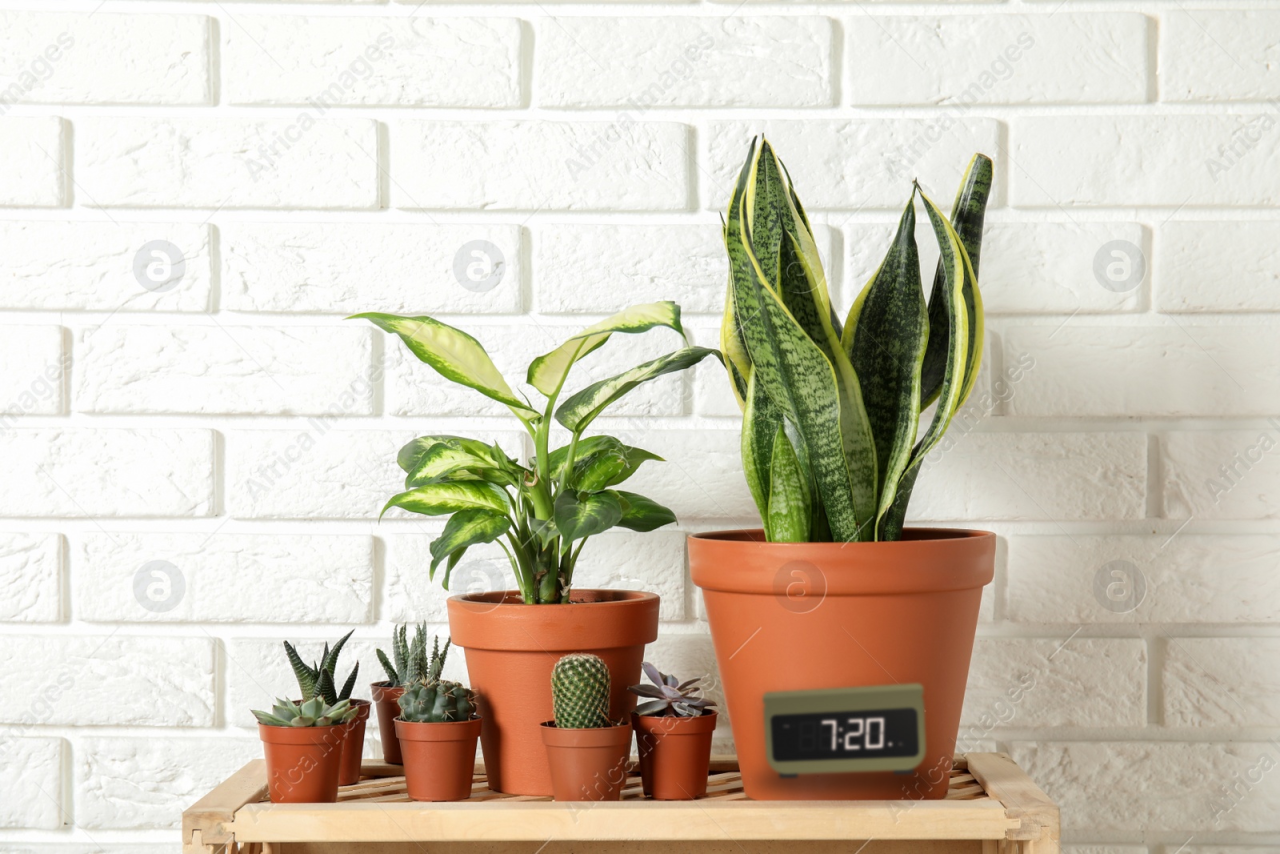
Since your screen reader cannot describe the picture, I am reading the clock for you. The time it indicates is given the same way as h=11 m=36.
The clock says h=7 m=20
